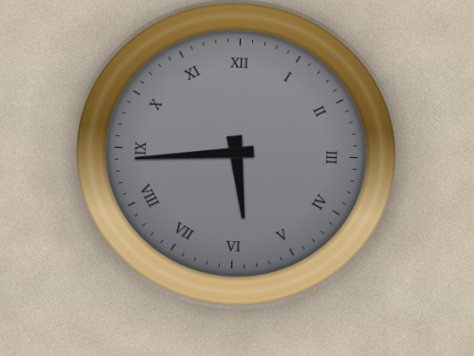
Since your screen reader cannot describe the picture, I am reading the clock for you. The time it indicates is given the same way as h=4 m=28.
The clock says h=5 m=44
